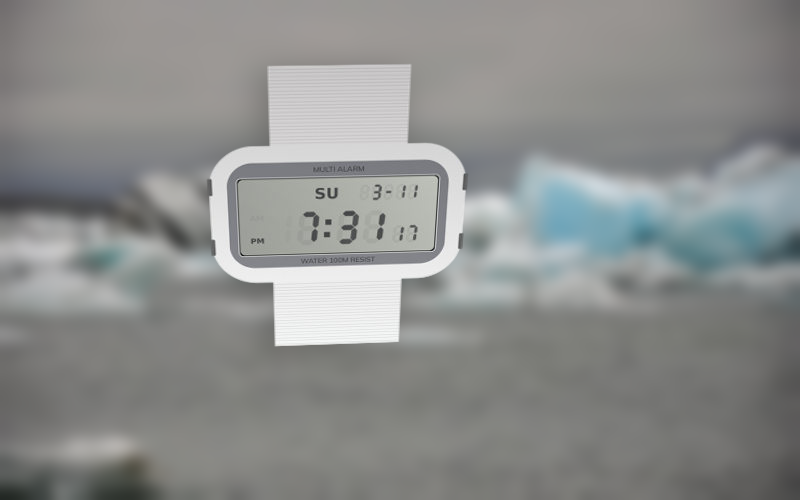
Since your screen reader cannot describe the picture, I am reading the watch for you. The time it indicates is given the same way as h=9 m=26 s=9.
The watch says h=7 m=31 s=17
